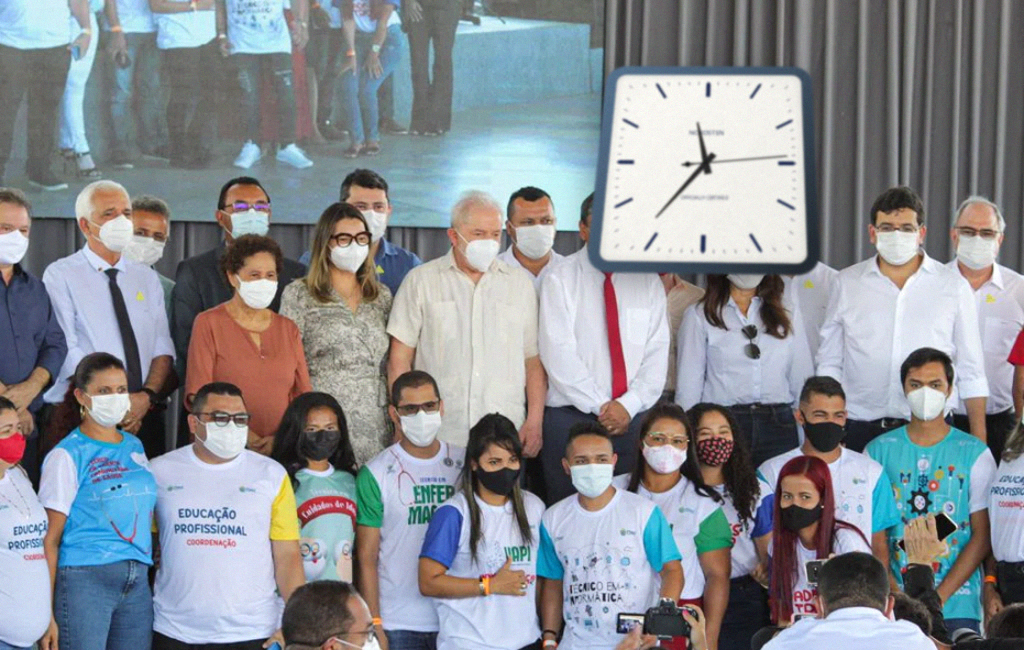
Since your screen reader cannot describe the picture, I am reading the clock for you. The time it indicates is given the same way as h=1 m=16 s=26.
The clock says h=11 m=36 s=14
